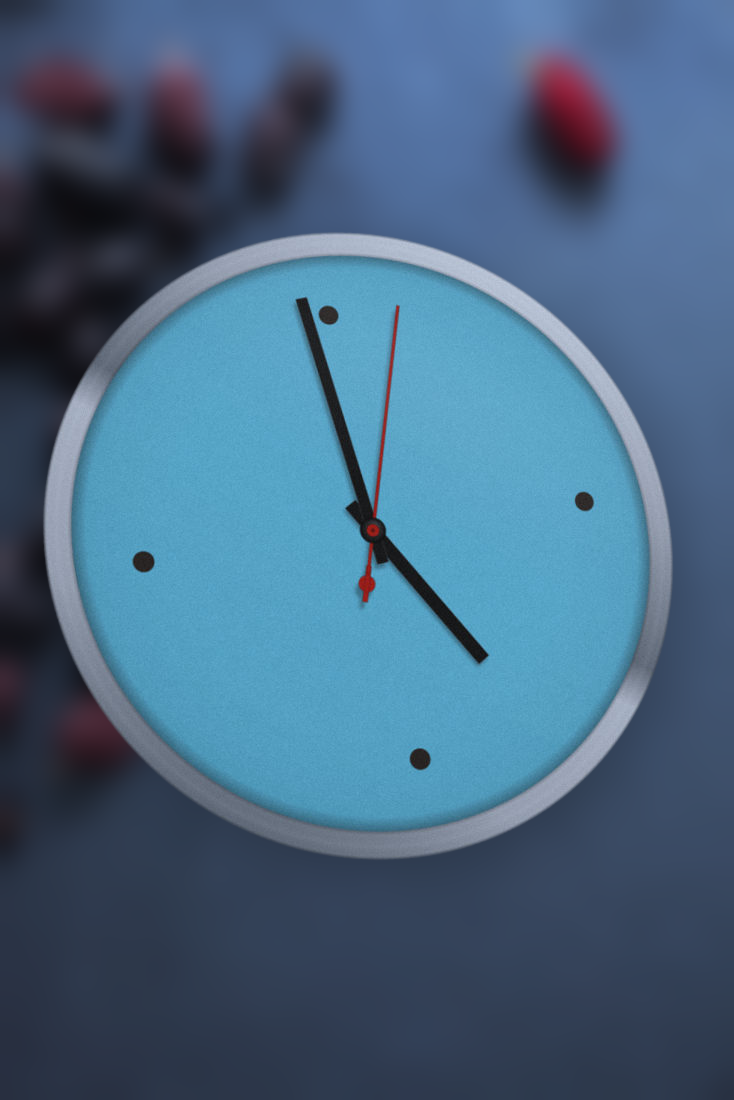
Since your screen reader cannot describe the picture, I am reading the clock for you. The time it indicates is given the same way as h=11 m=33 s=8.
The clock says h=4 m=59 s=3
